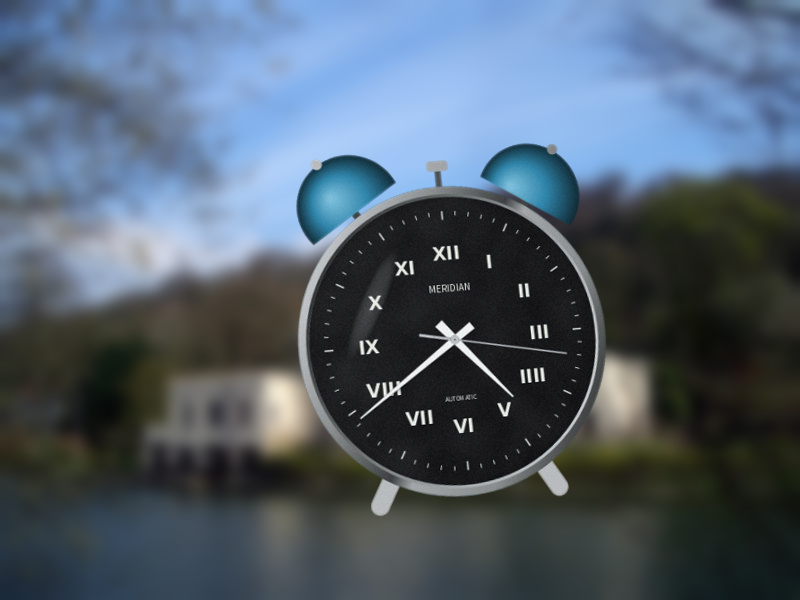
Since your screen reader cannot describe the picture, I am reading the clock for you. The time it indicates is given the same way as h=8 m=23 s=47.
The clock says h=4 m=39 s=17
